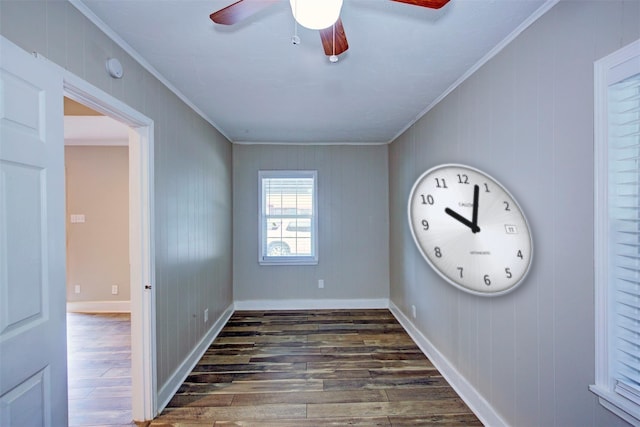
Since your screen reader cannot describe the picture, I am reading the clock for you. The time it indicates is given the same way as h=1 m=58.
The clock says h=10 m=3
